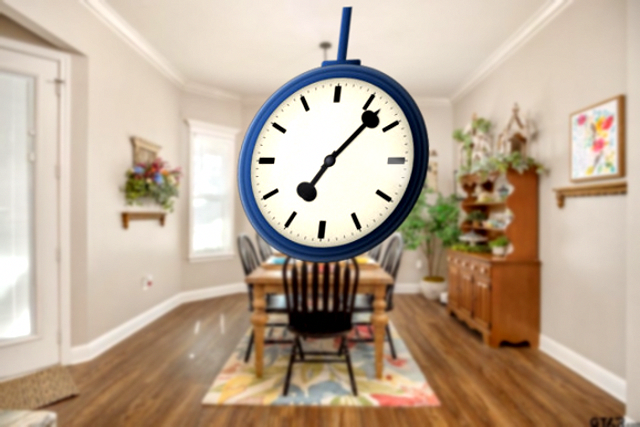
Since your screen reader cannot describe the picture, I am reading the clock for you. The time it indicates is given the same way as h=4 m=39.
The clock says h=7 m=7
